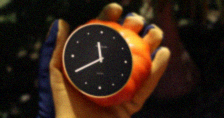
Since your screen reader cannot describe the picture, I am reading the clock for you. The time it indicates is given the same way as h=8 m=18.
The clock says h=11 m=40
